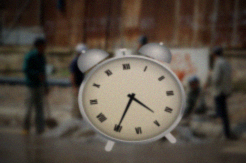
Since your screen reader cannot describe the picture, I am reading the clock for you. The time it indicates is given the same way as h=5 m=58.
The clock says h=4 m=35
